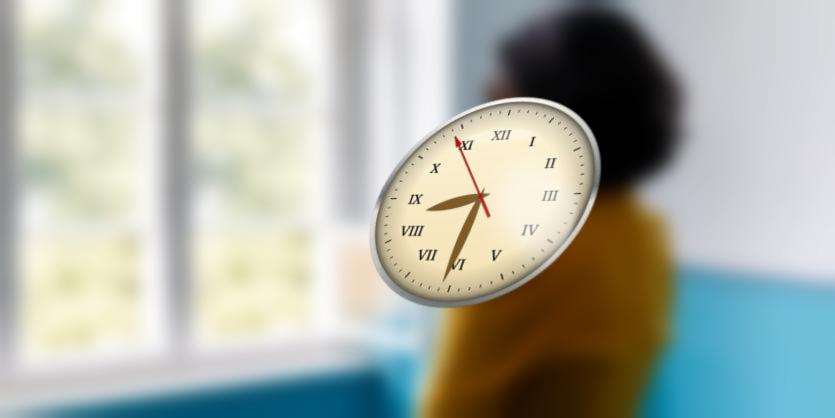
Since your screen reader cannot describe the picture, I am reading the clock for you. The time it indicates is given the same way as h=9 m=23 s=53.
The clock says h=8 m=30 s=54
